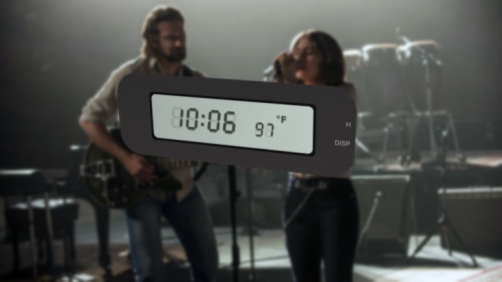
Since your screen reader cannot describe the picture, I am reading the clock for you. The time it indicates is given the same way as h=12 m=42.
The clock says h=10 m=6
